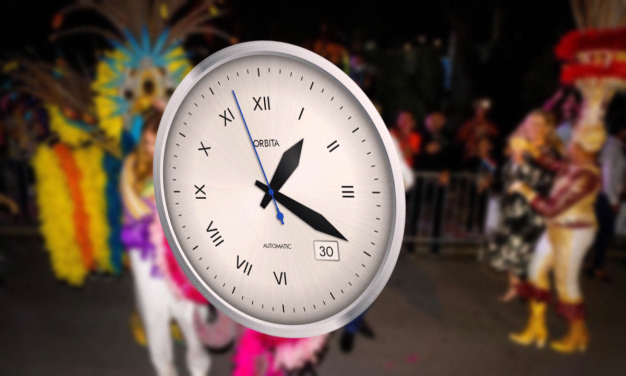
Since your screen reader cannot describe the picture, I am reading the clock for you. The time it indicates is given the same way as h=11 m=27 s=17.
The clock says h=1 m=19 s=57
